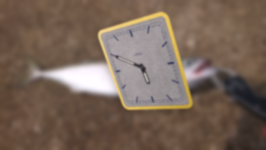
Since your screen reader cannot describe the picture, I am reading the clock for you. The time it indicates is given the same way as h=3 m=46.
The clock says h=5 m=50
